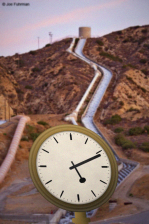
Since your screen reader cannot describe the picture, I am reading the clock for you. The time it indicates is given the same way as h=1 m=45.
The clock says h=5 m=11
